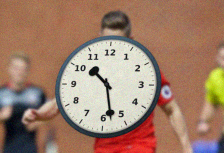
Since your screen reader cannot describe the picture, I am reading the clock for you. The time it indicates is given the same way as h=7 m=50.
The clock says h=10 m=28
